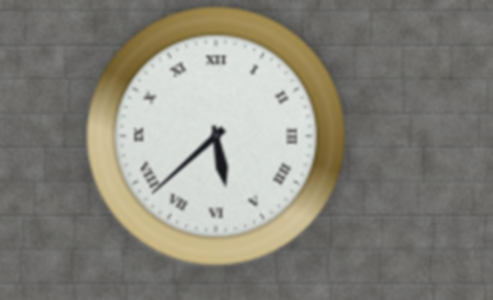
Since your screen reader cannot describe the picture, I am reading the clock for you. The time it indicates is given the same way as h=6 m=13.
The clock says h=5 m=38
